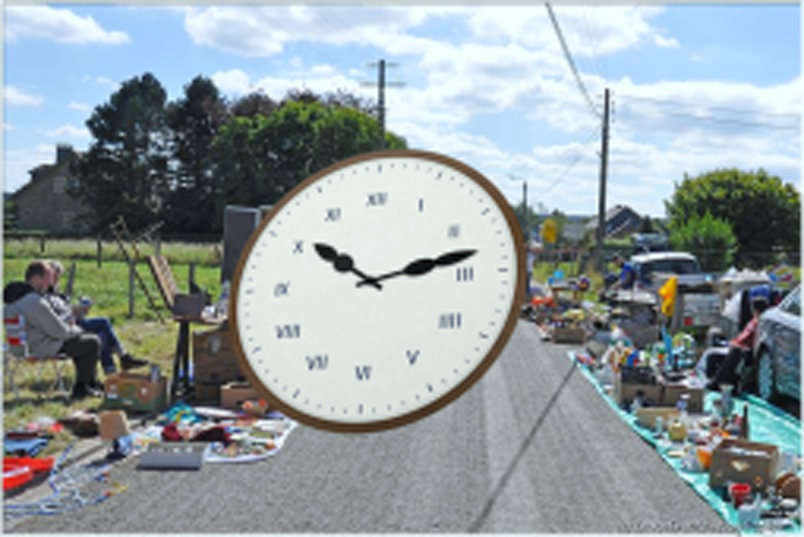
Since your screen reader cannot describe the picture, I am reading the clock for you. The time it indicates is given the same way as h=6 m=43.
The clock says h=10 m=13
